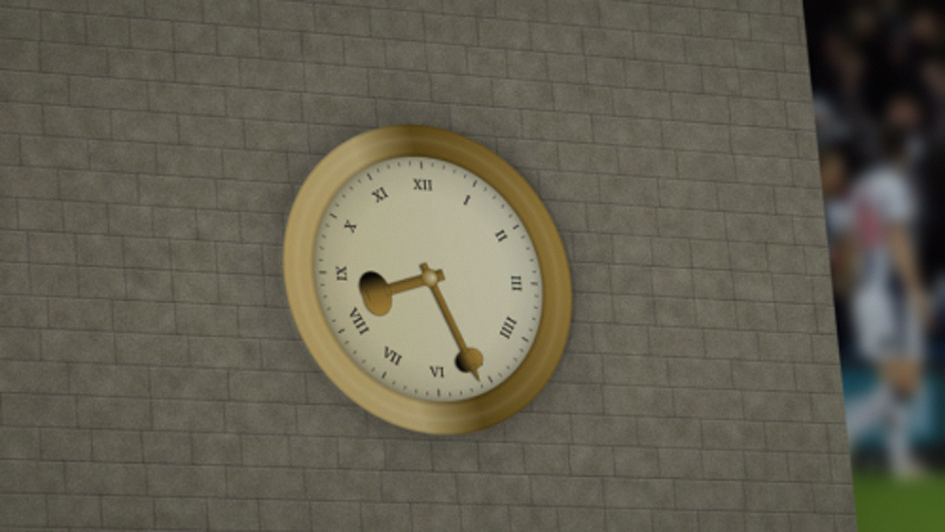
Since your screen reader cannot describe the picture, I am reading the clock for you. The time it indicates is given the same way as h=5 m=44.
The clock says h=8 m=26
